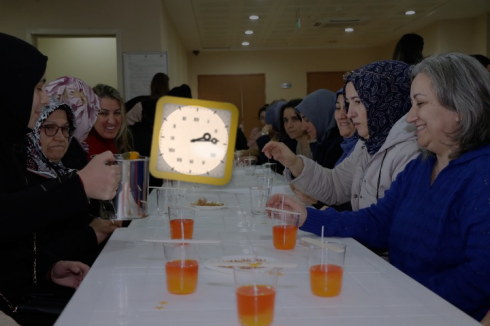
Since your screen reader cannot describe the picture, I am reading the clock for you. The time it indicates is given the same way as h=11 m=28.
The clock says h=2 m=14
